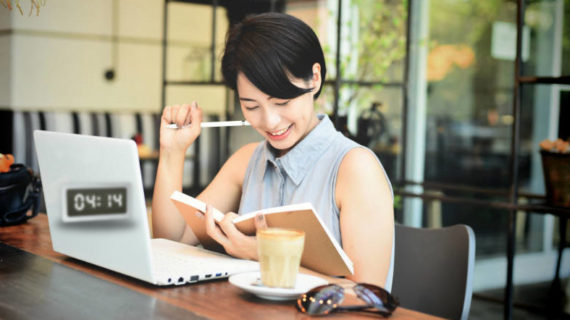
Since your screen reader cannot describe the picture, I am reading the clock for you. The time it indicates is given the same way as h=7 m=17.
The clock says h=4 m=14
